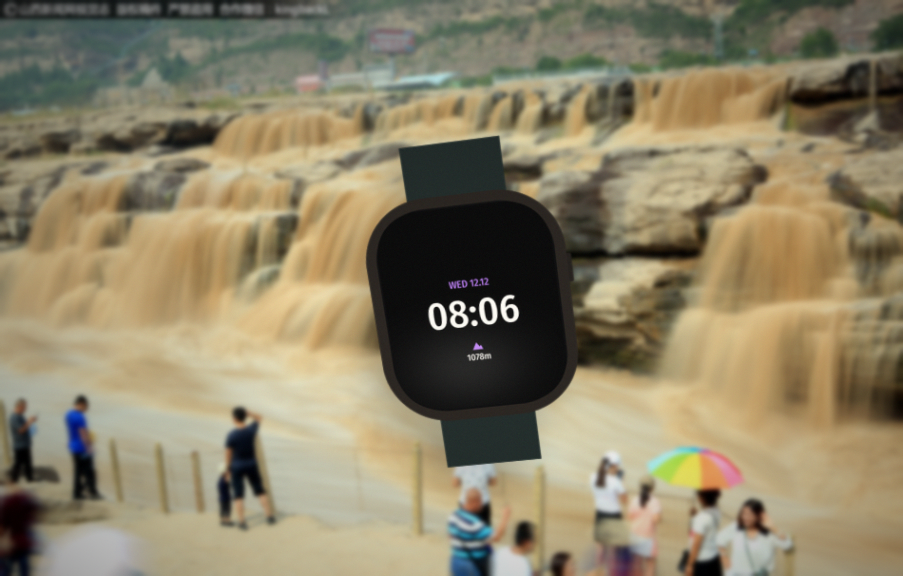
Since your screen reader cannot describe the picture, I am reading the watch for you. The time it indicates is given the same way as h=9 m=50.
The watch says h=8 m=6
